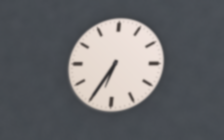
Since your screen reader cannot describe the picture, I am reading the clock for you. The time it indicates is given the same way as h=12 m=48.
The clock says h=6 m=35
